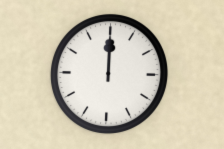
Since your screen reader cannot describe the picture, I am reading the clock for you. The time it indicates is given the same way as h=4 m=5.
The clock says h=12 m=0
